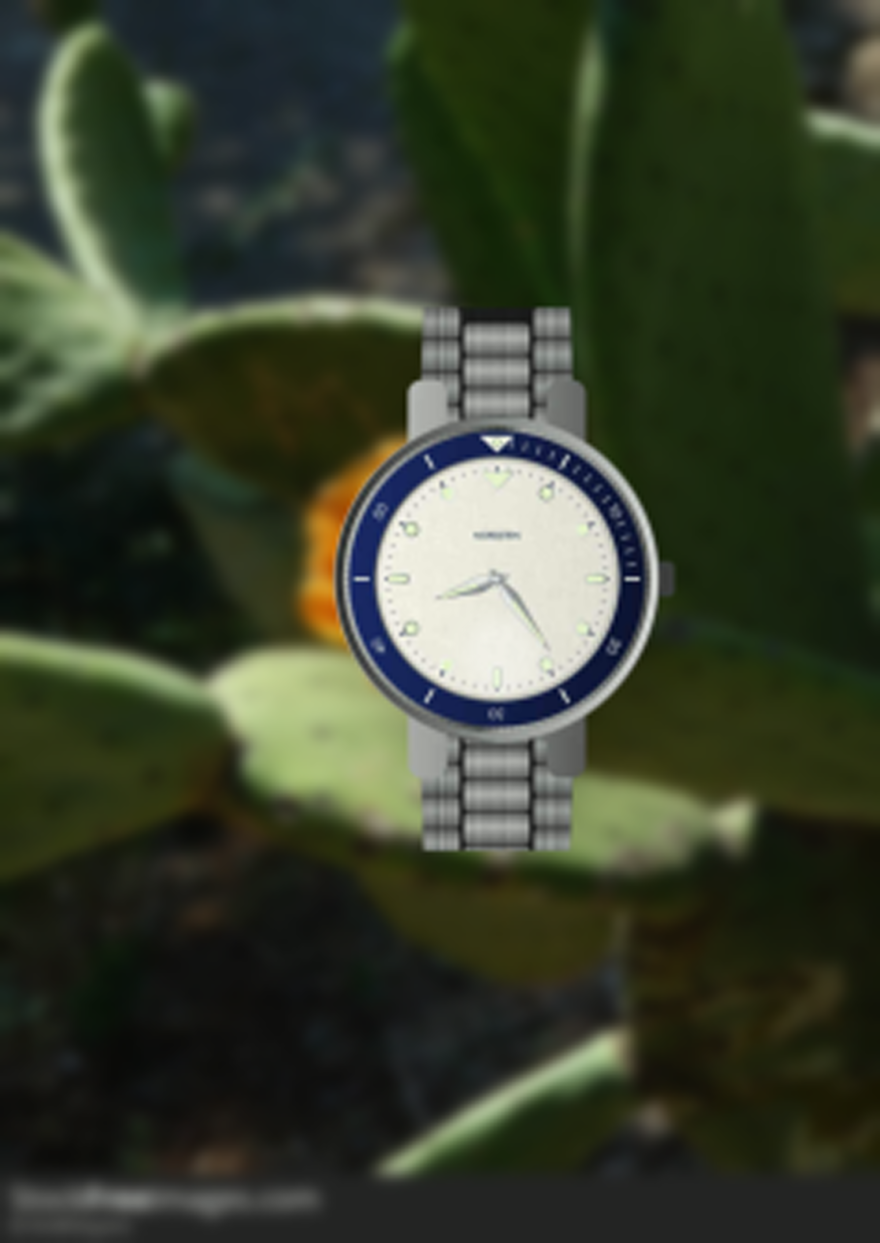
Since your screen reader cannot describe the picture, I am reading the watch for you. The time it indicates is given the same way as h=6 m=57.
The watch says h=8 m=24
